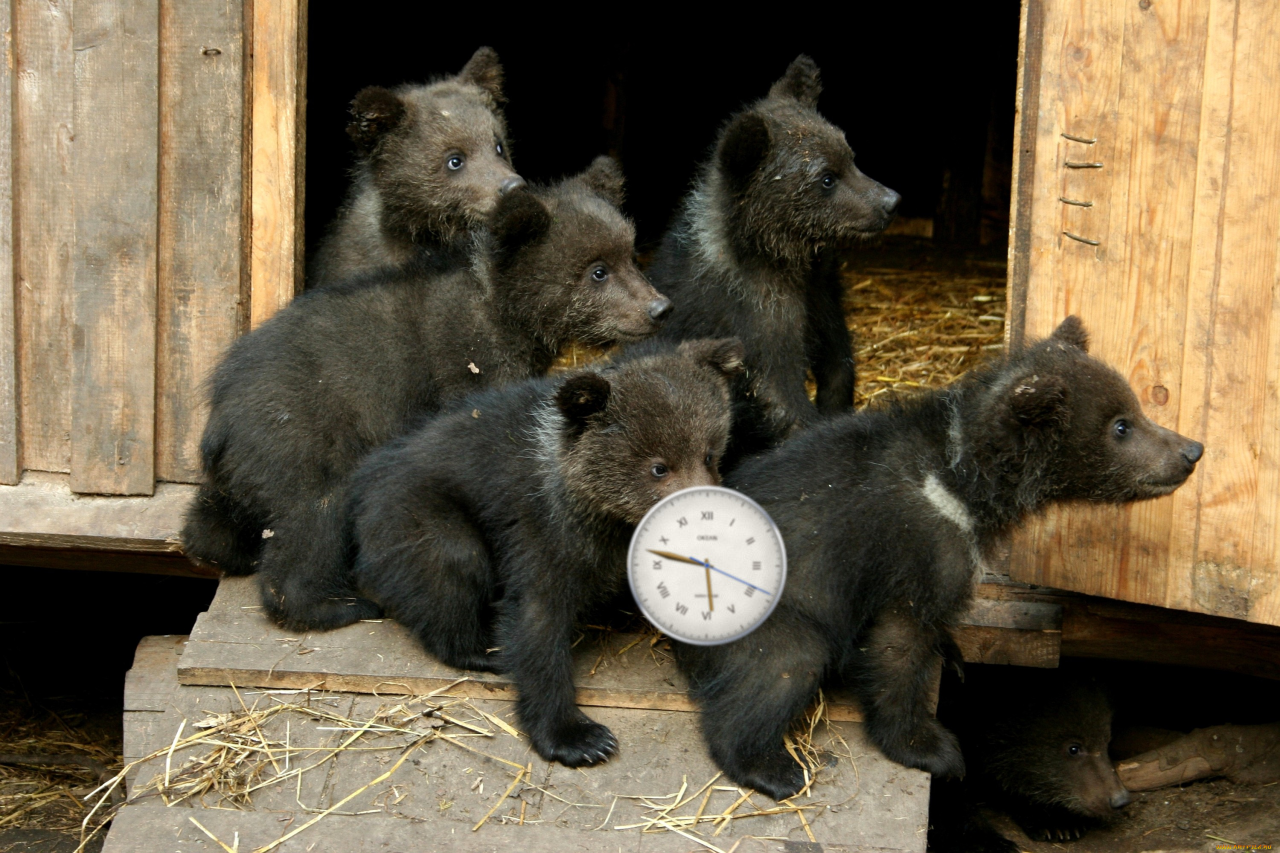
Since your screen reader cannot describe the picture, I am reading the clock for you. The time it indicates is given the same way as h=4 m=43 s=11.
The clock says h=5 m=47 s=19
